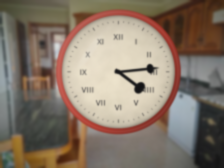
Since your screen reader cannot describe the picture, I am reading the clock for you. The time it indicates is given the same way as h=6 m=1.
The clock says h=4 m=14
